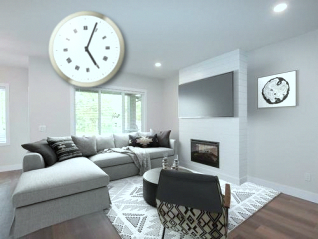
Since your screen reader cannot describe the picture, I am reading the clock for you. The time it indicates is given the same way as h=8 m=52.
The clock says h=5 m=4
